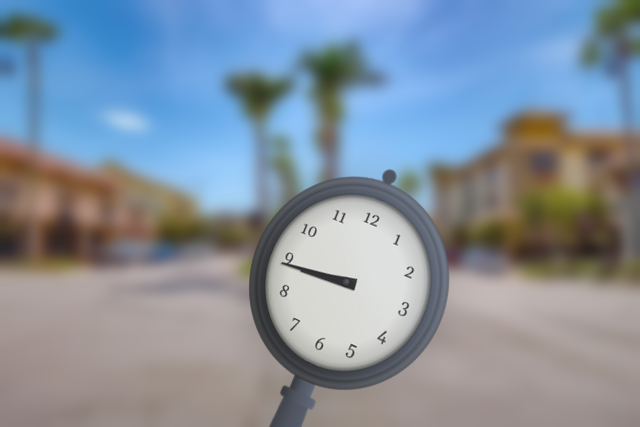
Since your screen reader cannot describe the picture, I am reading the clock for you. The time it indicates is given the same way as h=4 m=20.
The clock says h=8 m=44
